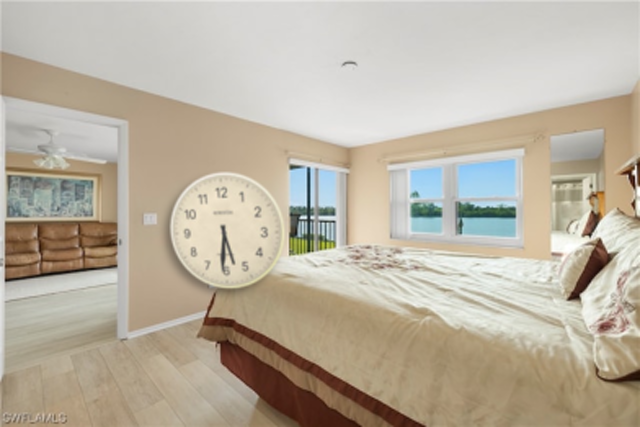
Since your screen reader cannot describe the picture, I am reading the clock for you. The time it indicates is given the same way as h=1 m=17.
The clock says h=5 m=31
